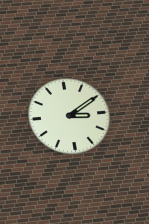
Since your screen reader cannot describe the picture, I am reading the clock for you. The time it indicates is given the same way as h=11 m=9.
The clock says h=3 m=10
